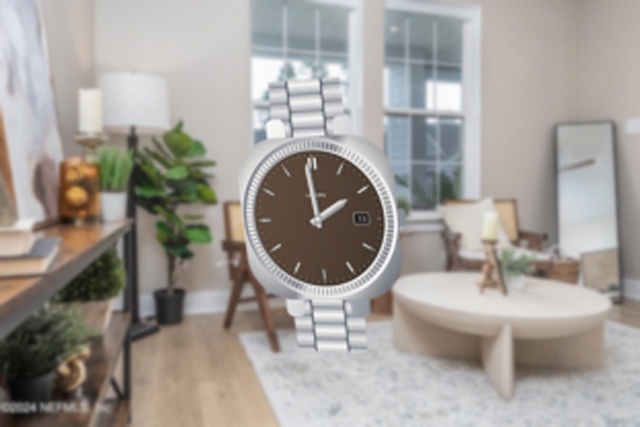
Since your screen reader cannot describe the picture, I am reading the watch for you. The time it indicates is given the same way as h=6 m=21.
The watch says h=1 m=59
